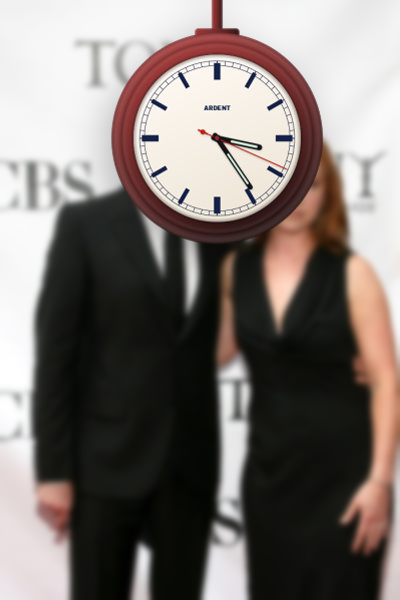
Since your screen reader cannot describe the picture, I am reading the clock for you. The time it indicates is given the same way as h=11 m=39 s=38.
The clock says h=3 m=24 s=19
